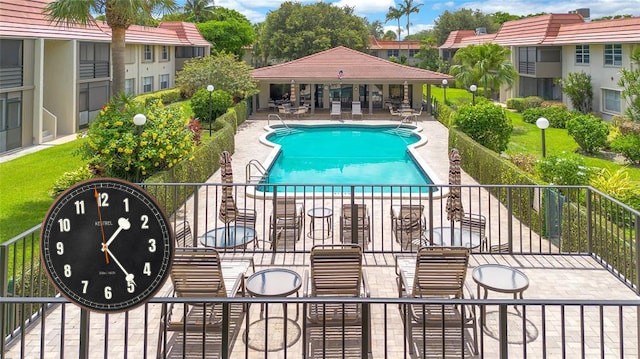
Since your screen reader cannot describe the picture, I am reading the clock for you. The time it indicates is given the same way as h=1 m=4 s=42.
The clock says h=1 m=23 s=59
